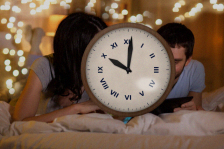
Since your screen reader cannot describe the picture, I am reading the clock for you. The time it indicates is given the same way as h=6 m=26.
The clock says h=10 m=1
